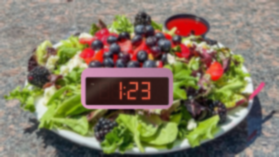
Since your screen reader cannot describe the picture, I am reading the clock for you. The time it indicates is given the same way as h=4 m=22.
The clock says h=1 m=23
